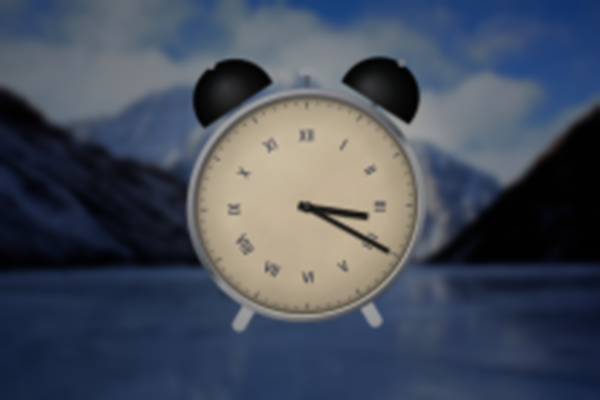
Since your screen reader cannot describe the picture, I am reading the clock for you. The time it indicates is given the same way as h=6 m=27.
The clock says h=3 m=20
